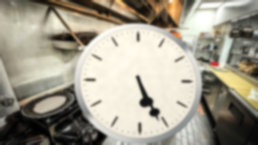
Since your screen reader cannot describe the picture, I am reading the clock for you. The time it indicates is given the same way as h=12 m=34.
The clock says h=5 m=26
